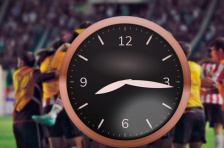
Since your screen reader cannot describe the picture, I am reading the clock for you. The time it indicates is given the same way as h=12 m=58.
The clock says h=8 m=16
